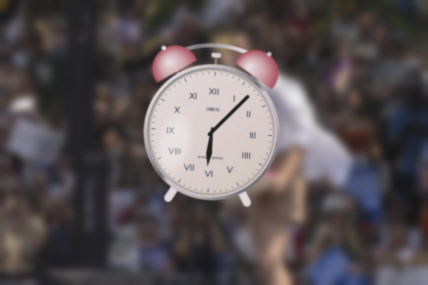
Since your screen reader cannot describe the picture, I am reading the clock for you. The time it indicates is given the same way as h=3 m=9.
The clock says h=6 m=7
